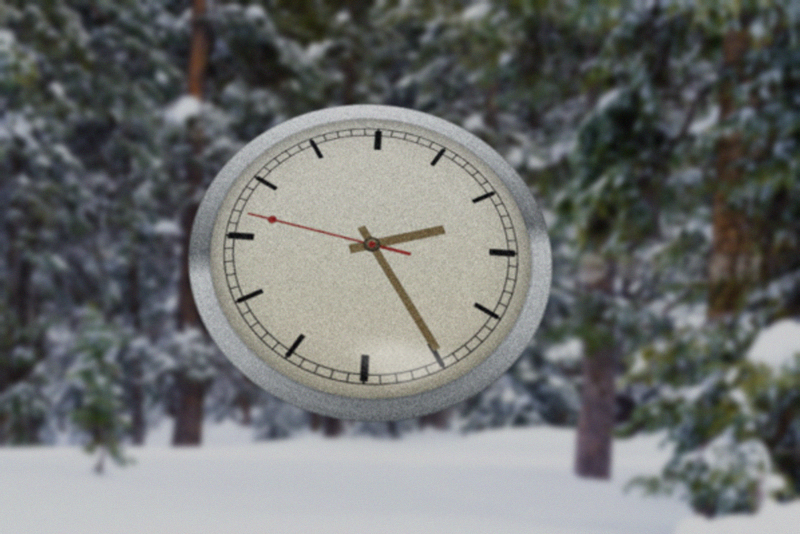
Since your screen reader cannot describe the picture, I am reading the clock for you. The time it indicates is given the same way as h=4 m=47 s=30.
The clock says h=2 m=24 s=47
